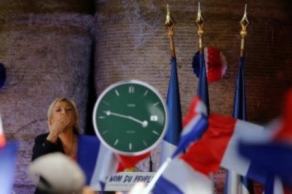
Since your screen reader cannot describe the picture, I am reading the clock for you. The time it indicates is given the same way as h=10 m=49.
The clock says h=3 m=47
